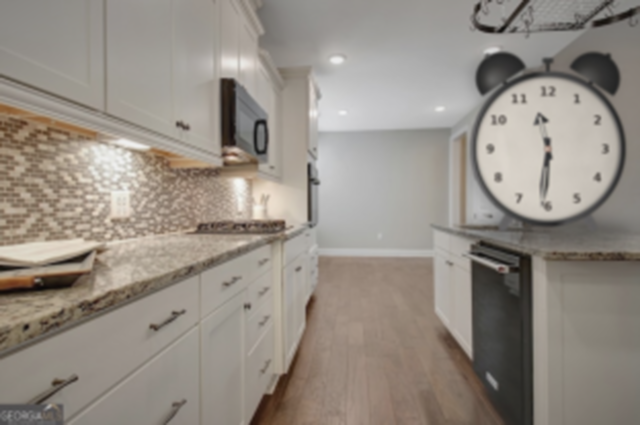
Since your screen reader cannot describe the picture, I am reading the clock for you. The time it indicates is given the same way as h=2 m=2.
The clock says h=11 m=31
